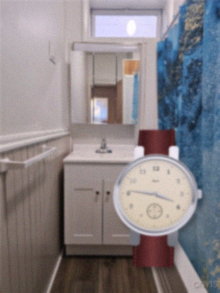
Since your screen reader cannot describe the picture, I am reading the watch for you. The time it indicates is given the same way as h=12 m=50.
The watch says h=3 m=46
